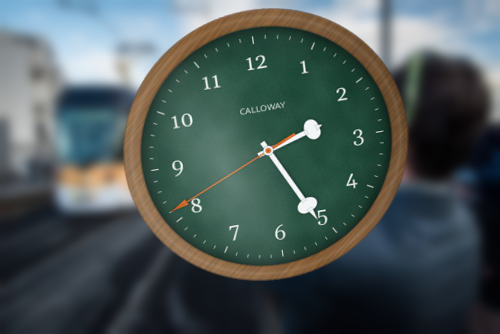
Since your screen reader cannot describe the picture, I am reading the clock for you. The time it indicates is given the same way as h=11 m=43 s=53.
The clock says h=2 m=25 s=41
